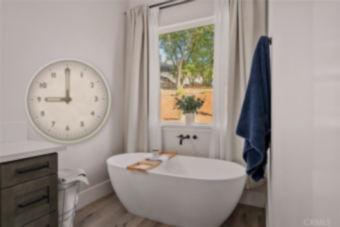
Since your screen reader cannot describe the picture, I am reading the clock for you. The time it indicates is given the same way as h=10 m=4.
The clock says h=9 m=0
